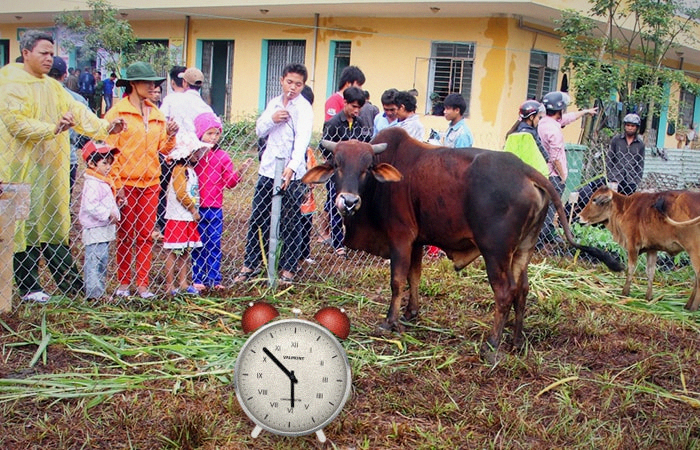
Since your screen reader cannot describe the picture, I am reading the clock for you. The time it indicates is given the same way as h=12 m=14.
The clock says h=5 m=52
